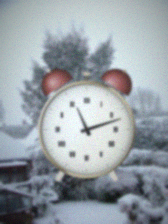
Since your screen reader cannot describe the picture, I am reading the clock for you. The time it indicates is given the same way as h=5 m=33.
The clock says h=11 m=12
